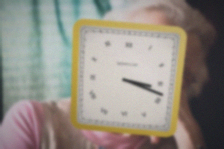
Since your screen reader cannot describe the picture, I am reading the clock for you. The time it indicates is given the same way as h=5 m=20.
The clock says h=3 m=18
